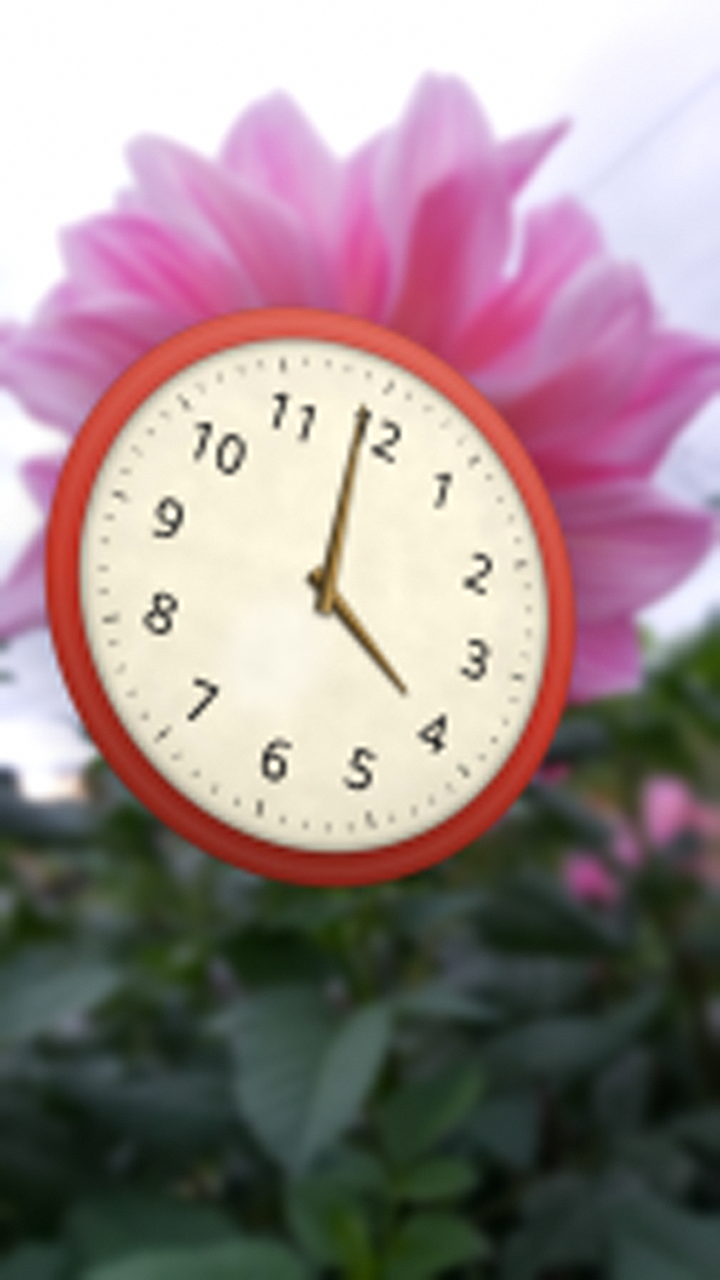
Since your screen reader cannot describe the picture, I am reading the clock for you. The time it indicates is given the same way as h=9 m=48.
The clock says h=3 m=59
